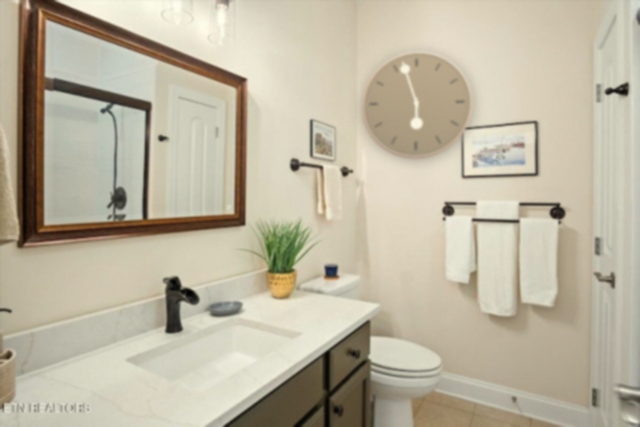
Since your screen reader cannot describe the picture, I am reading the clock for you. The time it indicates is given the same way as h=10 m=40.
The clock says h=5 m=57
